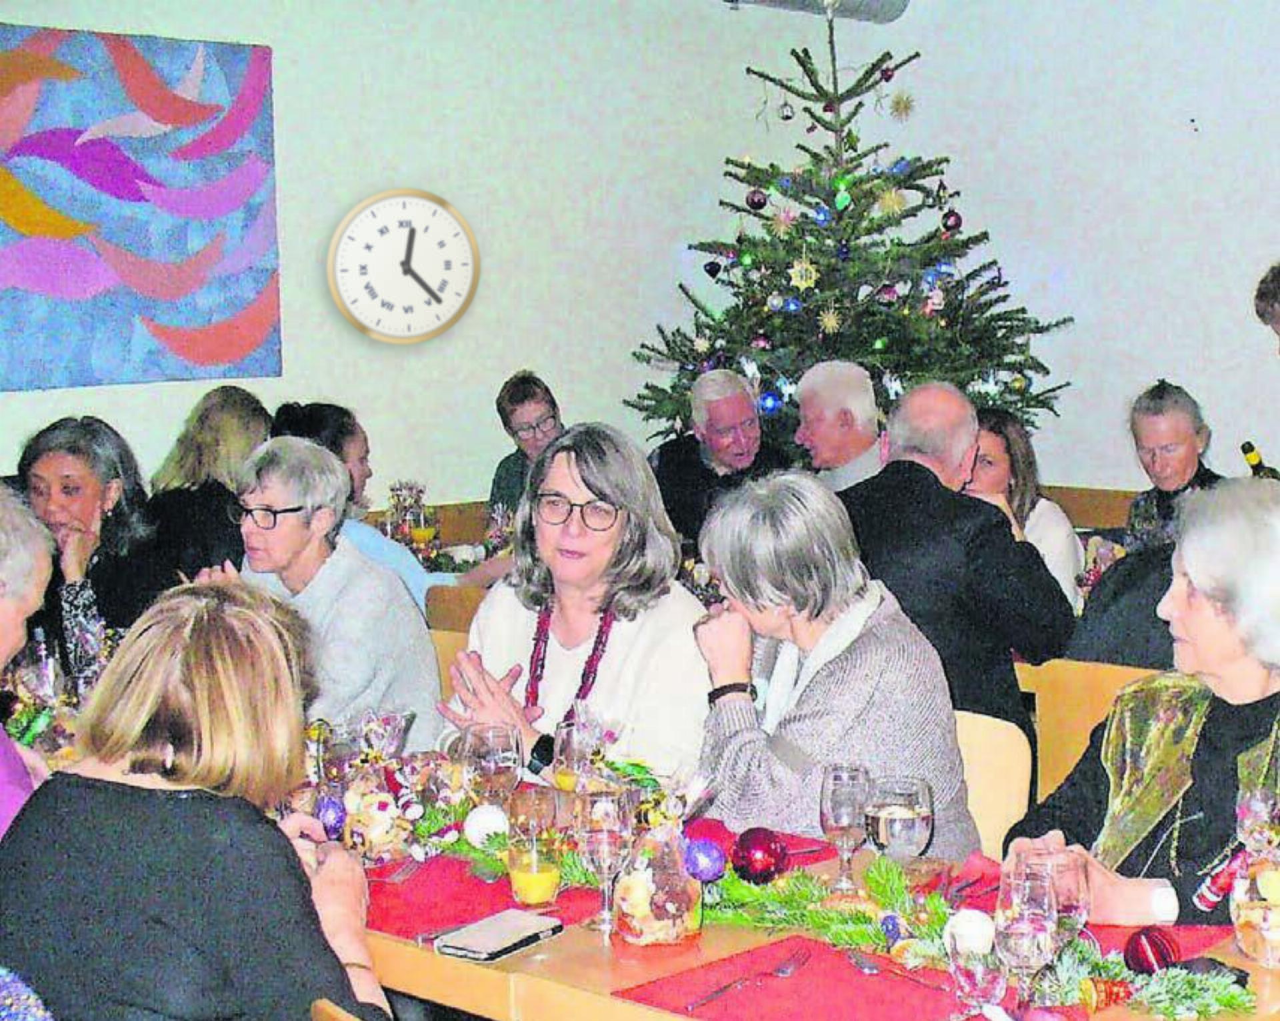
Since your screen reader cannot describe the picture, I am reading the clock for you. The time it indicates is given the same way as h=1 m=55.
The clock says h=12 m=23
